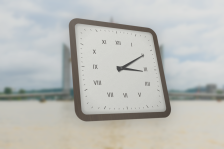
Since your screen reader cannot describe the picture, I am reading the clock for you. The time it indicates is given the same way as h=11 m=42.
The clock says h=3 m=10
